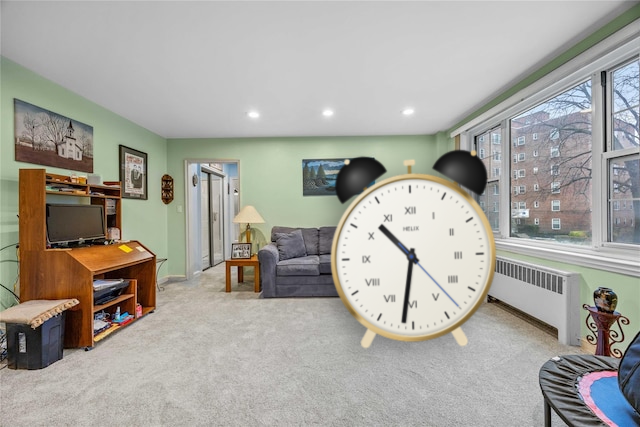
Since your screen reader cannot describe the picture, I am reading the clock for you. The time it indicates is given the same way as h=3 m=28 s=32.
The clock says h=10 m=31 s=23
